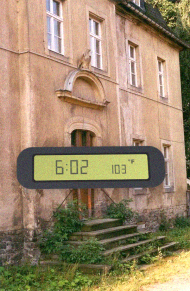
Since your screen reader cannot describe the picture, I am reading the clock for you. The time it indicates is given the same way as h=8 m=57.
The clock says h=6 m=2
